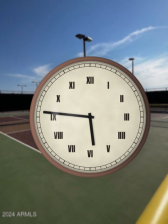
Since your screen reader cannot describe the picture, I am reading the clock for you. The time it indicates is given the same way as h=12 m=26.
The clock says h=5 m=46
